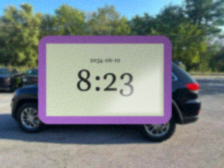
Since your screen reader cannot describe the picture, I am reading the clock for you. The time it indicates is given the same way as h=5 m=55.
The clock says h=8 m=23
